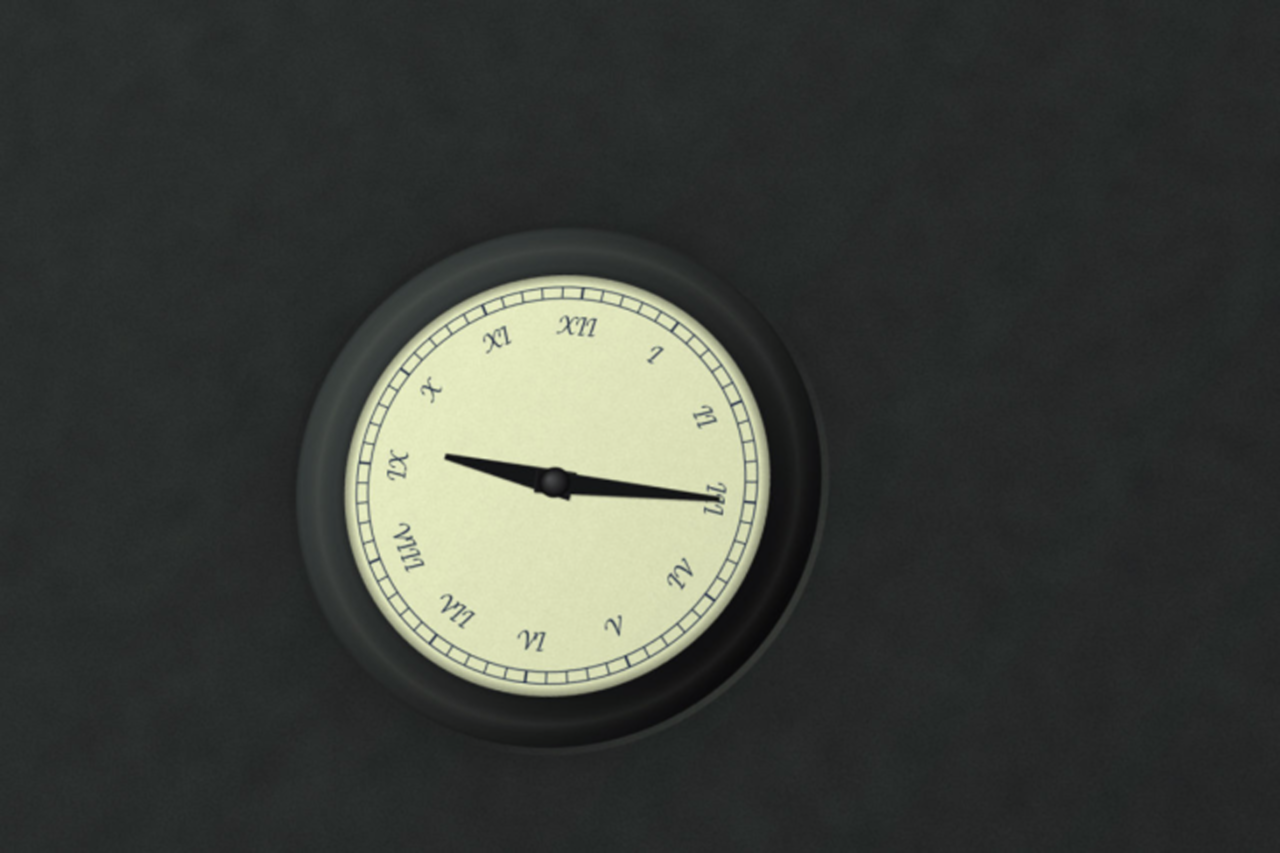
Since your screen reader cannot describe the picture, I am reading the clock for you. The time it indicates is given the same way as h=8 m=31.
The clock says h=9 m=15
